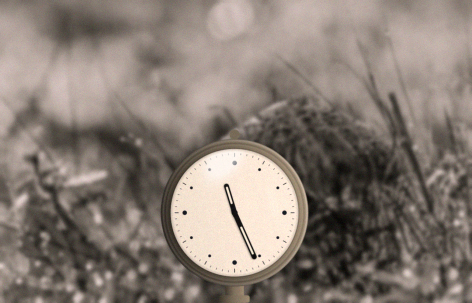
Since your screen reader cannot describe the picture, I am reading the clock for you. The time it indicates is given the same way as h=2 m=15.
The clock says h=11 m=26
